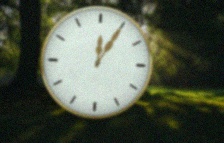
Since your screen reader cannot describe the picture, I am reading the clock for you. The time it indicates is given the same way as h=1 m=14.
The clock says h=12 m=5
